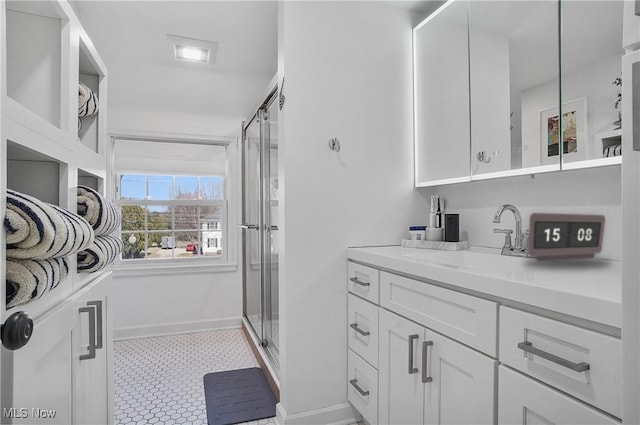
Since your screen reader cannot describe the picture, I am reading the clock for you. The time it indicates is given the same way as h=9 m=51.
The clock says h=15 m=8
